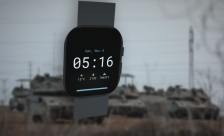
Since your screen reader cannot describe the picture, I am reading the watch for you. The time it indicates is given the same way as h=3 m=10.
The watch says h=5 m=16
